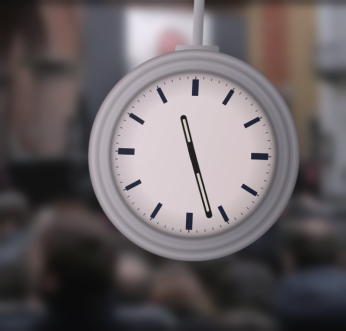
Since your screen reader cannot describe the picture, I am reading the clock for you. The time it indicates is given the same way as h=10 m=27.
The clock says h=11 m=27
